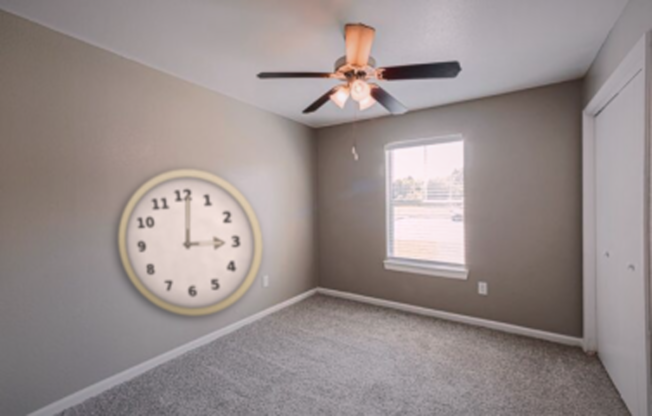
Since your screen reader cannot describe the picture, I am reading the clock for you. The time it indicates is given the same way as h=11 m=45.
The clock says h=3 m=1
